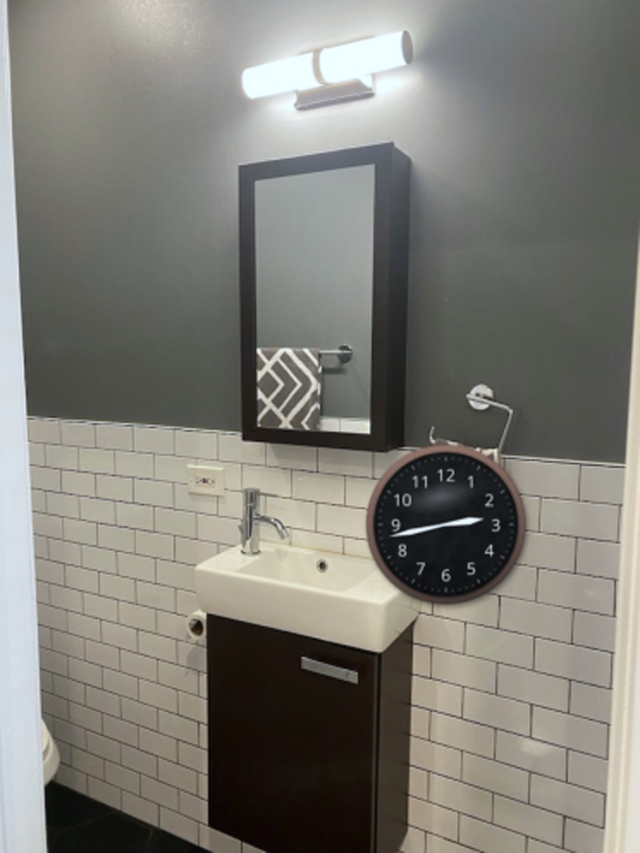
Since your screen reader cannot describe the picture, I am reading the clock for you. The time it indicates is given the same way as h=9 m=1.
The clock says h=2 m=43
